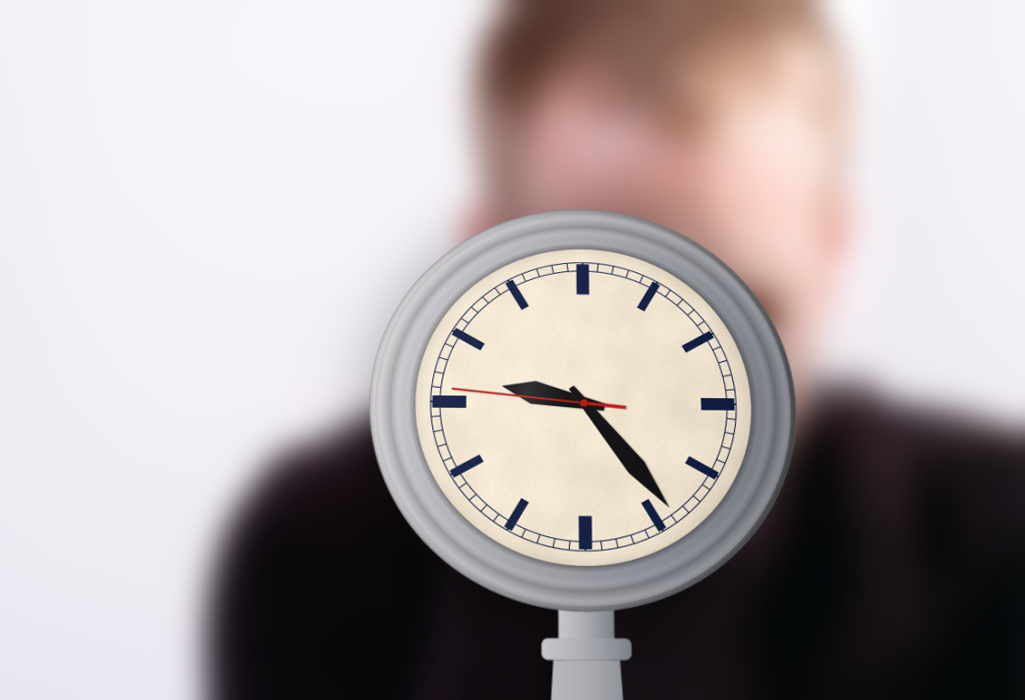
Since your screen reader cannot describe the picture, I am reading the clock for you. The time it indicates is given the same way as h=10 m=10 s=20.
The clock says h=9 m=23 s=46
